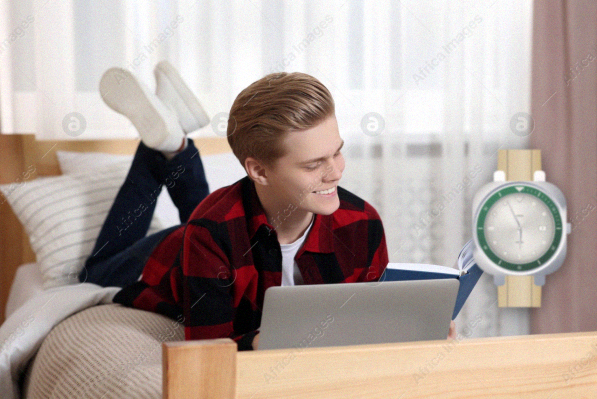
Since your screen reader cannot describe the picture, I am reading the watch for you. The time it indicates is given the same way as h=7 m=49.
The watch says h=5 m=56
